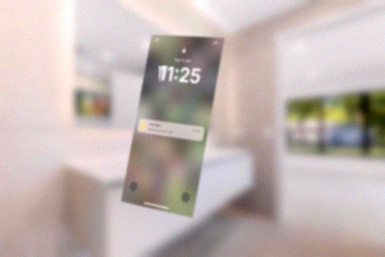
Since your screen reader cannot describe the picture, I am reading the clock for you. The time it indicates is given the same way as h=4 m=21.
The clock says h=11 m=25
